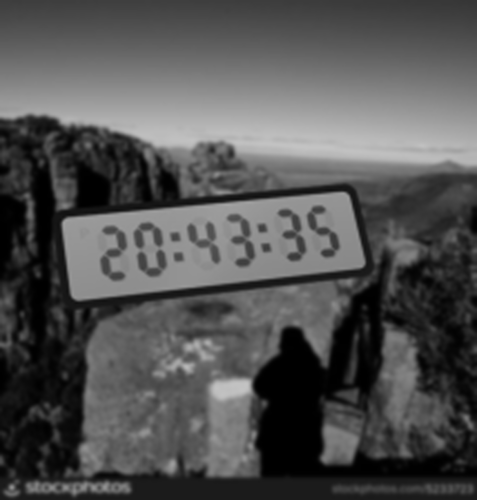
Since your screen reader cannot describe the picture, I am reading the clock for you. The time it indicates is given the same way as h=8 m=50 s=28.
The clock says h=20 m=43 s=35
